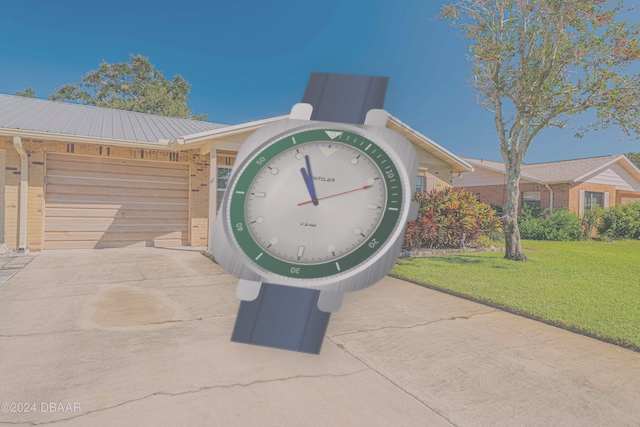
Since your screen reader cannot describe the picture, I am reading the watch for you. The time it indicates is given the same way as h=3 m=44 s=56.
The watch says h=10 m=56 s=11
